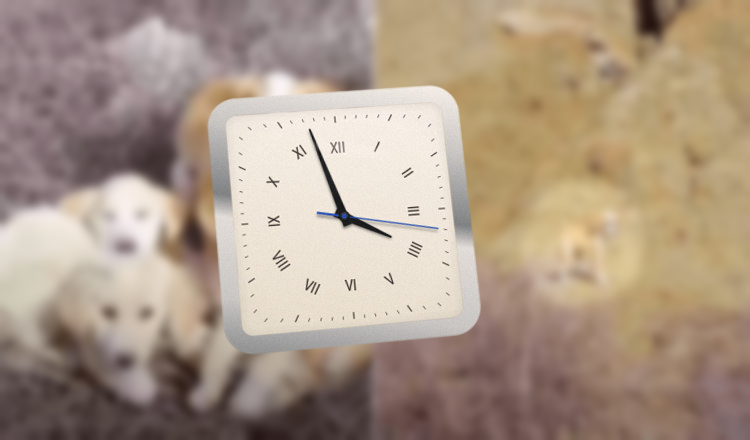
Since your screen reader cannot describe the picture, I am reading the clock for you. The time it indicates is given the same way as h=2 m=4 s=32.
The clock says h=3 m=57 s=17
